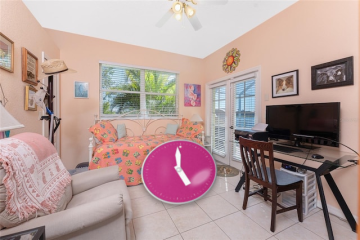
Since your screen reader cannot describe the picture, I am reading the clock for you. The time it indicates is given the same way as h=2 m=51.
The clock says h=4 m=59
